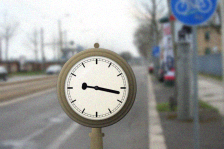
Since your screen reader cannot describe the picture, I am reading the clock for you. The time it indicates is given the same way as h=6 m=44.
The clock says h=9 m=17
